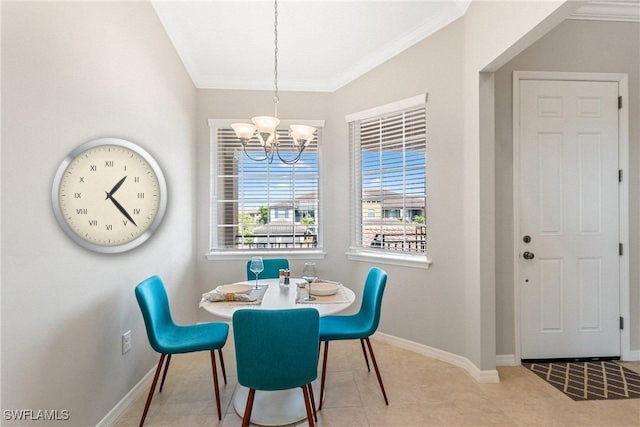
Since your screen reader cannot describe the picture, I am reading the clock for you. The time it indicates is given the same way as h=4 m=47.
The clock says h=1 m=23
